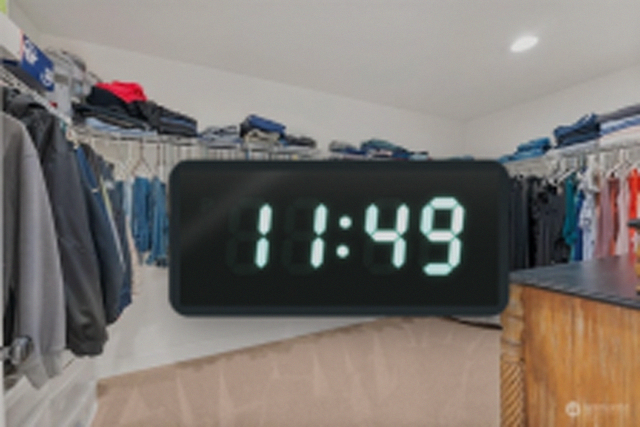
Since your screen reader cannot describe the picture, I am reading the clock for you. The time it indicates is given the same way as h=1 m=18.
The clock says h=11 m=49
